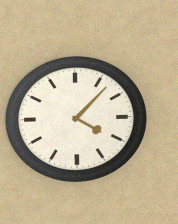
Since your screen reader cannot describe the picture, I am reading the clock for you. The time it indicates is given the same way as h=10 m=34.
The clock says h=4 m=7
